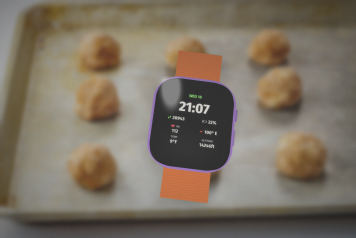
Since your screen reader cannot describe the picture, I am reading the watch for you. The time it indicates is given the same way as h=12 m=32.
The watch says h=21 m=7
